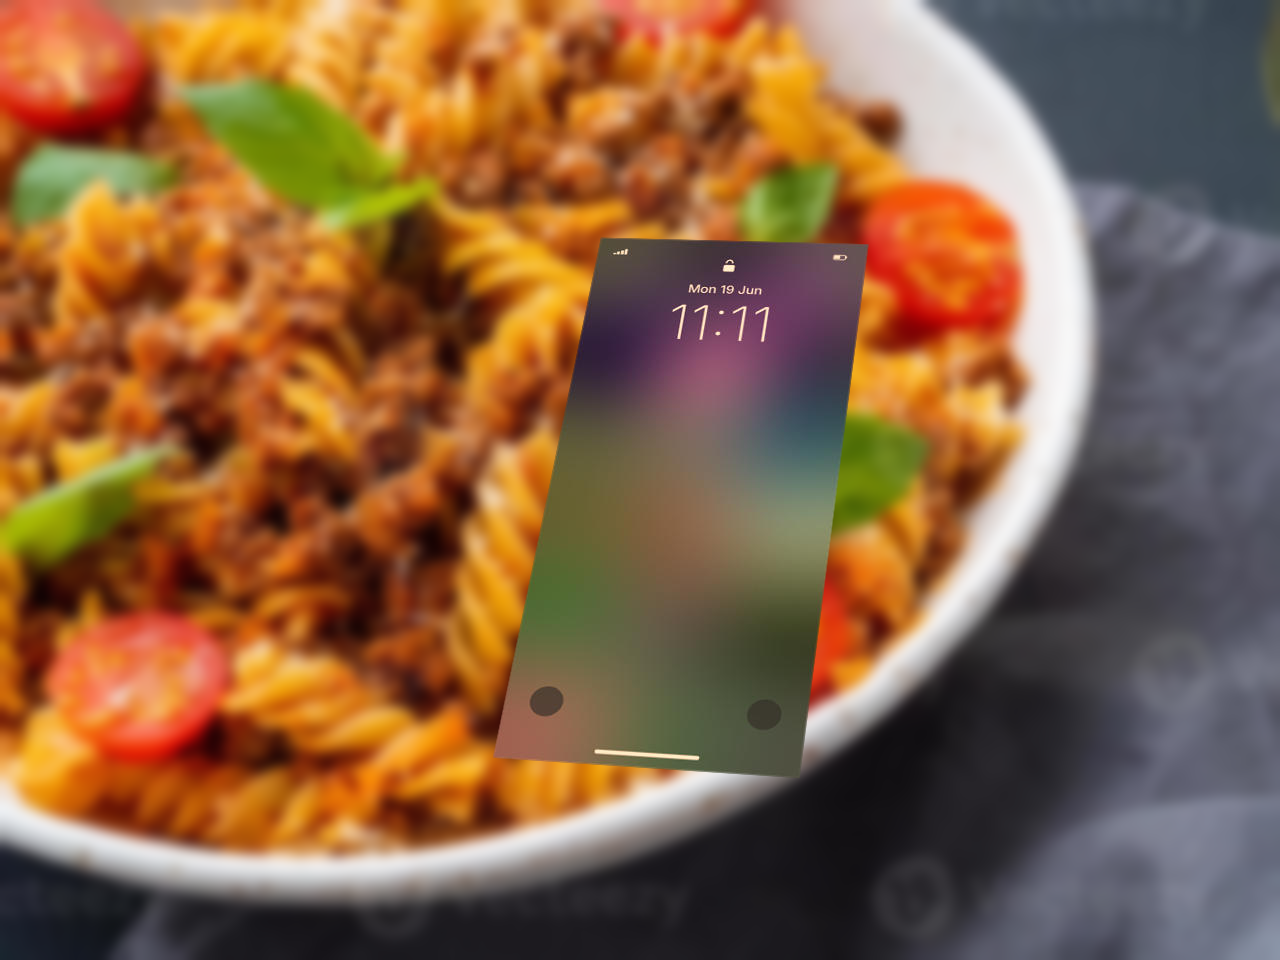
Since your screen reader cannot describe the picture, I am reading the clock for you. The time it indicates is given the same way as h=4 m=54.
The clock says h=11 m=11
